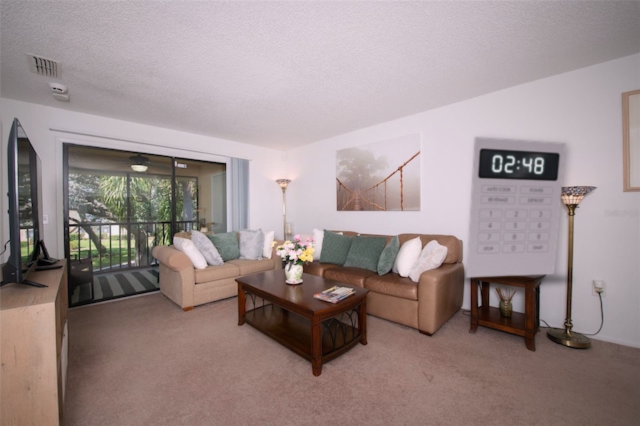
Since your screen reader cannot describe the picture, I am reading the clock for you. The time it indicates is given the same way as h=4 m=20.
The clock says h=2 m=48
